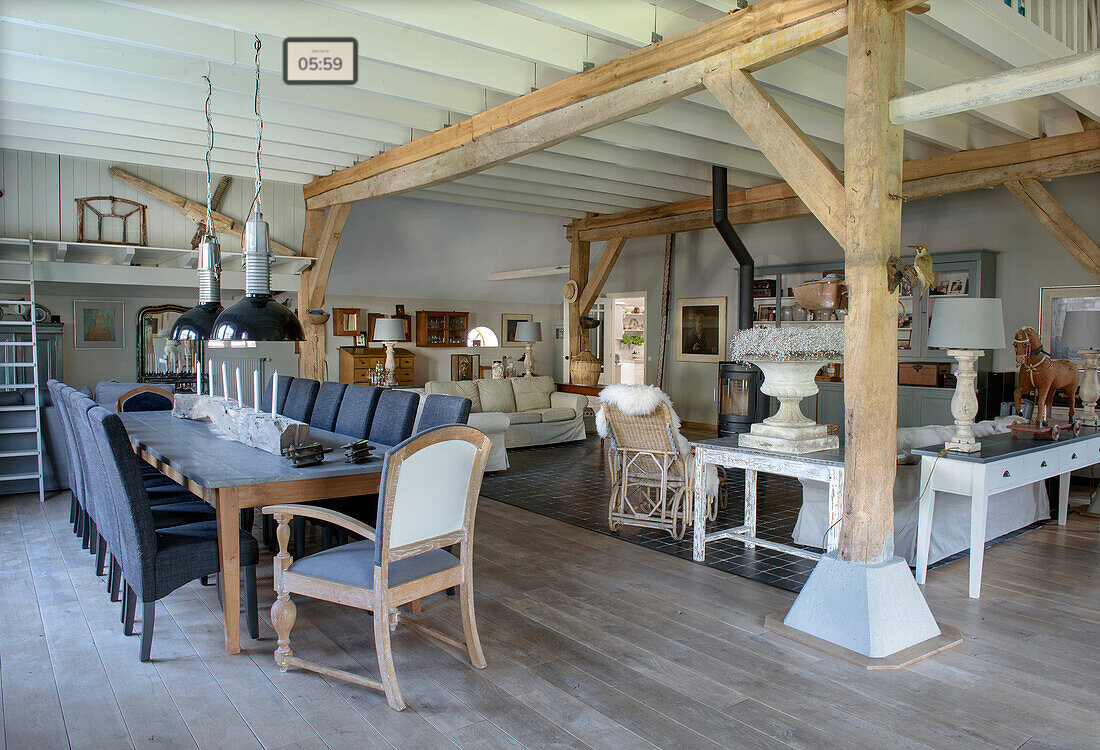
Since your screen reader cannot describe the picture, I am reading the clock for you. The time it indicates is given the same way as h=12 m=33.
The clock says h=5 m=59
